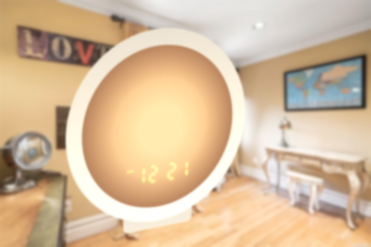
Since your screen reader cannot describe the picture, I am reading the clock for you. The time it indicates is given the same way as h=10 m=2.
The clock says h=12 m=21
